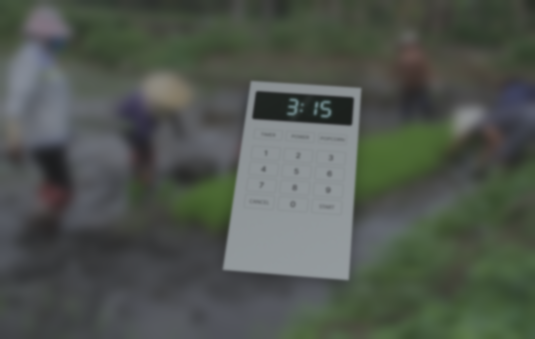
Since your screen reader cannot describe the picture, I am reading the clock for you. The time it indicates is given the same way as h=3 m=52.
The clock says h=3 m=15
